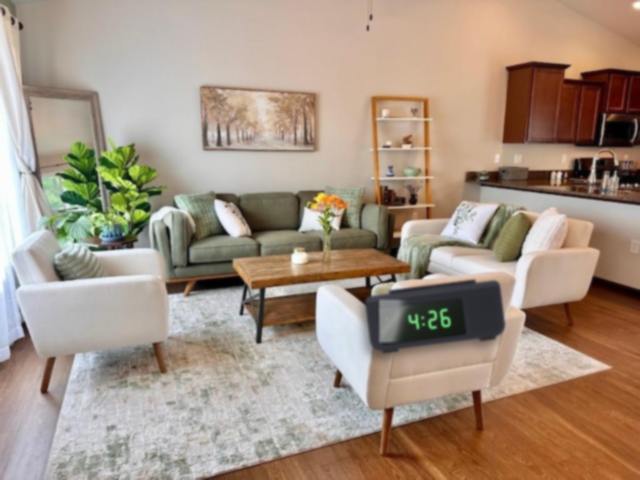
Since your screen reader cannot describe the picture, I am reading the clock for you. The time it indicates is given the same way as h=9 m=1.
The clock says h=4 m=26
